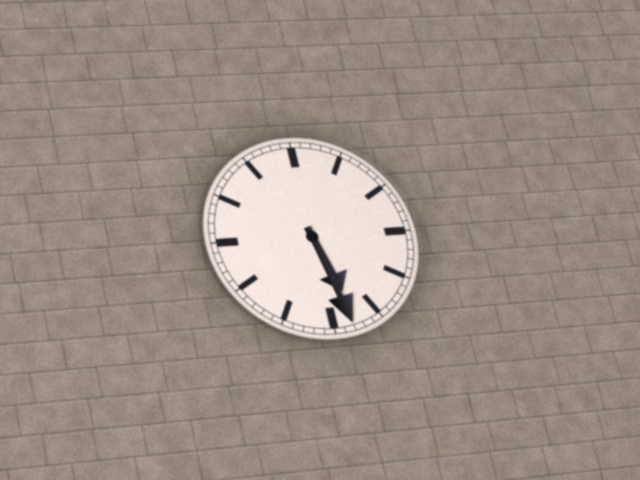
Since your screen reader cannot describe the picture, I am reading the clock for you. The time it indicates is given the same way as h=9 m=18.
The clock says h=5 m=28
